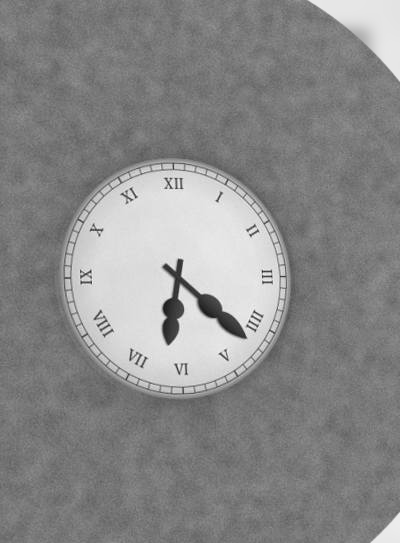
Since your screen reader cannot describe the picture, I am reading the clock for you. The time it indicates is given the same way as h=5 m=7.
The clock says h=6 m=22
